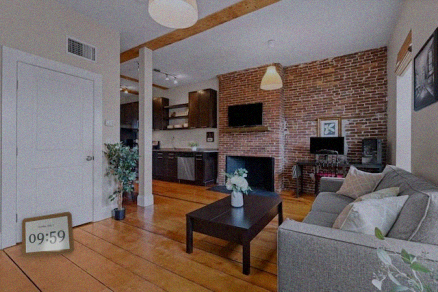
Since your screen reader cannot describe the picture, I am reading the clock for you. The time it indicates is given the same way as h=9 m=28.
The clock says h=9 m=59
